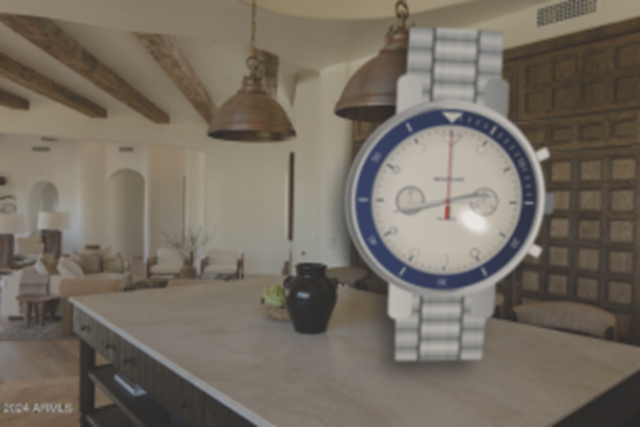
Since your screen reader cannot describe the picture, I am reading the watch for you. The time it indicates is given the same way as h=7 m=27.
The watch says h=2 m=43
